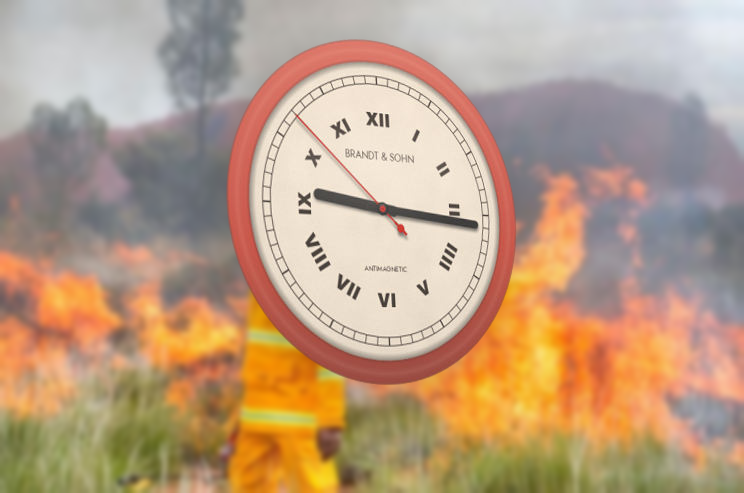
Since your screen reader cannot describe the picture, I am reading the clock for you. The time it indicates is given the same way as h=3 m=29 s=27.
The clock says h=9 m=15 s=52
